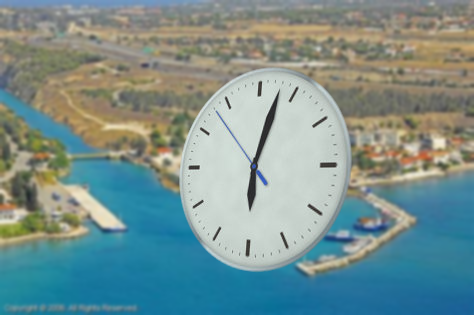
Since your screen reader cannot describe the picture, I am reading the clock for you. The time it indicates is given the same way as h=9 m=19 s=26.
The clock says h=6 m=2 s=53
